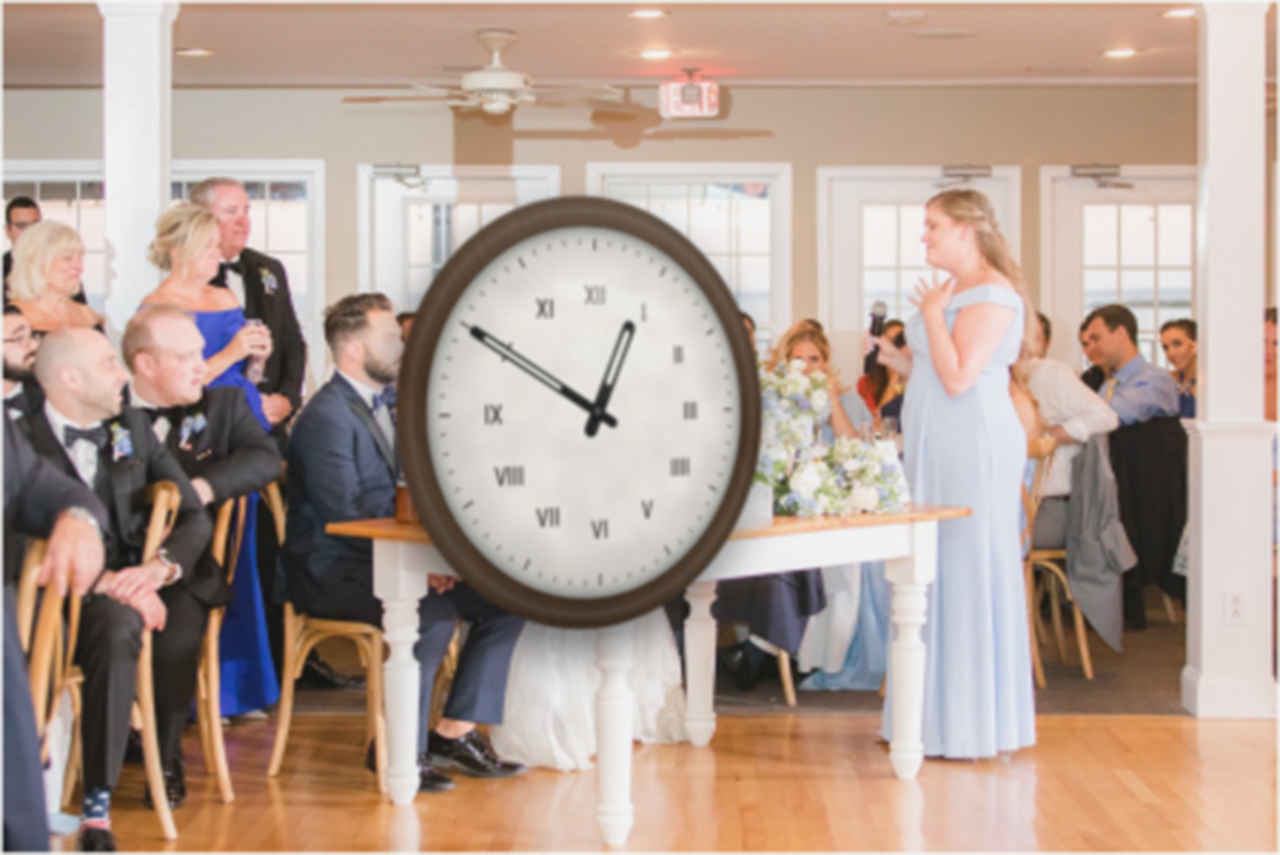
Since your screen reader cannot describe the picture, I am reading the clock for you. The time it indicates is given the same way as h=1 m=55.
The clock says h=12 m=50
